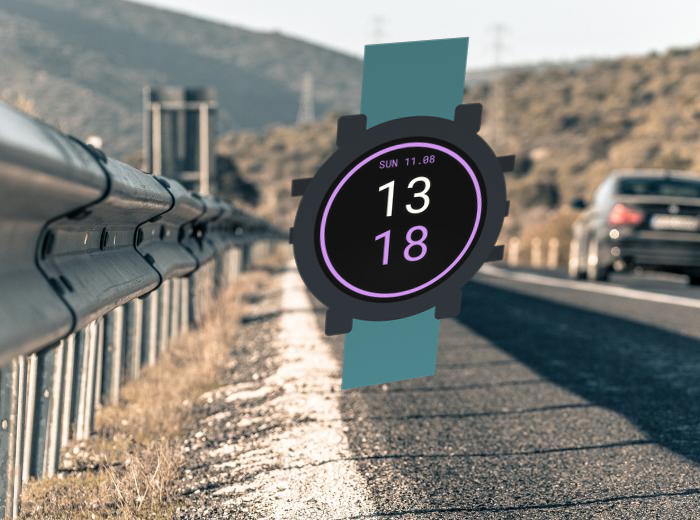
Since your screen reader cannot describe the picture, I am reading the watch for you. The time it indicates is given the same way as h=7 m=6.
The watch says h=13 m=18
